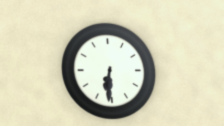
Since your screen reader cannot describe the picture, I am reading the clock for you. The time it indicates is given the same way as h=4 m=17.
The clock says h=6 m=31
